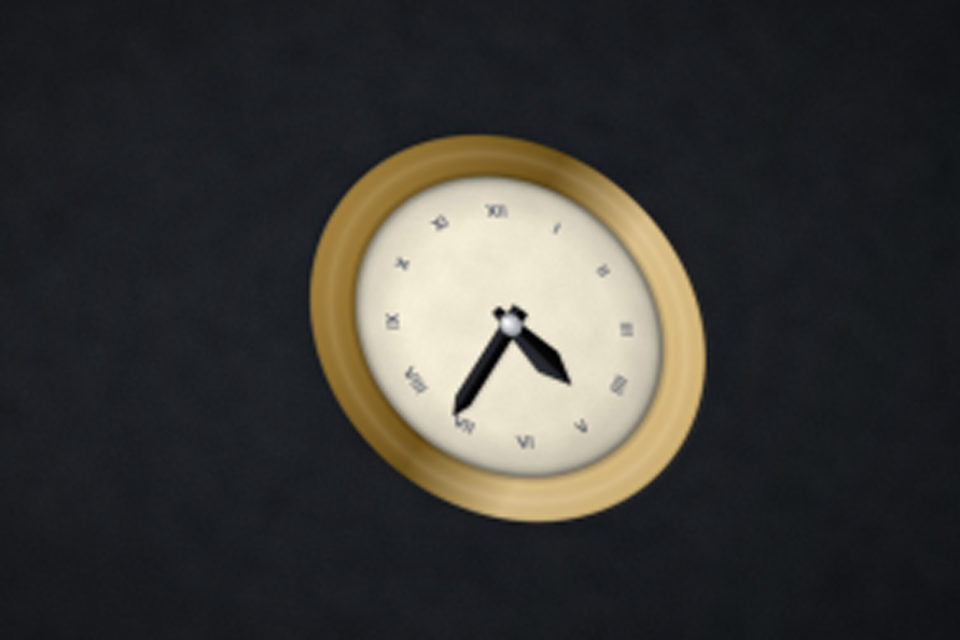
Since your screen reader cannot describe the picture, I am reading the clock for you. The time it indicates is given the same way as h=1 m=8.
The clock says h=4 m=36
